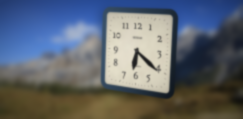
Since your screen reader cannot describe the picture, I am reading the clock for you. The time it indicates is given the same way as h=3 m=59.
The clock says h=6 m=21
